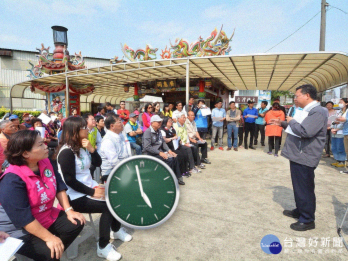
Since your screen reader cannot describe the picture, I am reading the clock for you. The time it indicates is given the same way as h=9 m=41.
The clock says h=4 m=58
